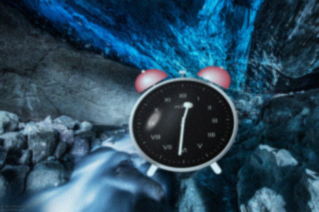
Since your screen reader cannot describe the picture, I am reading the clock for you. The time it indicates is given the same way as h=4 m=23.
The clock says h=12 m=31
